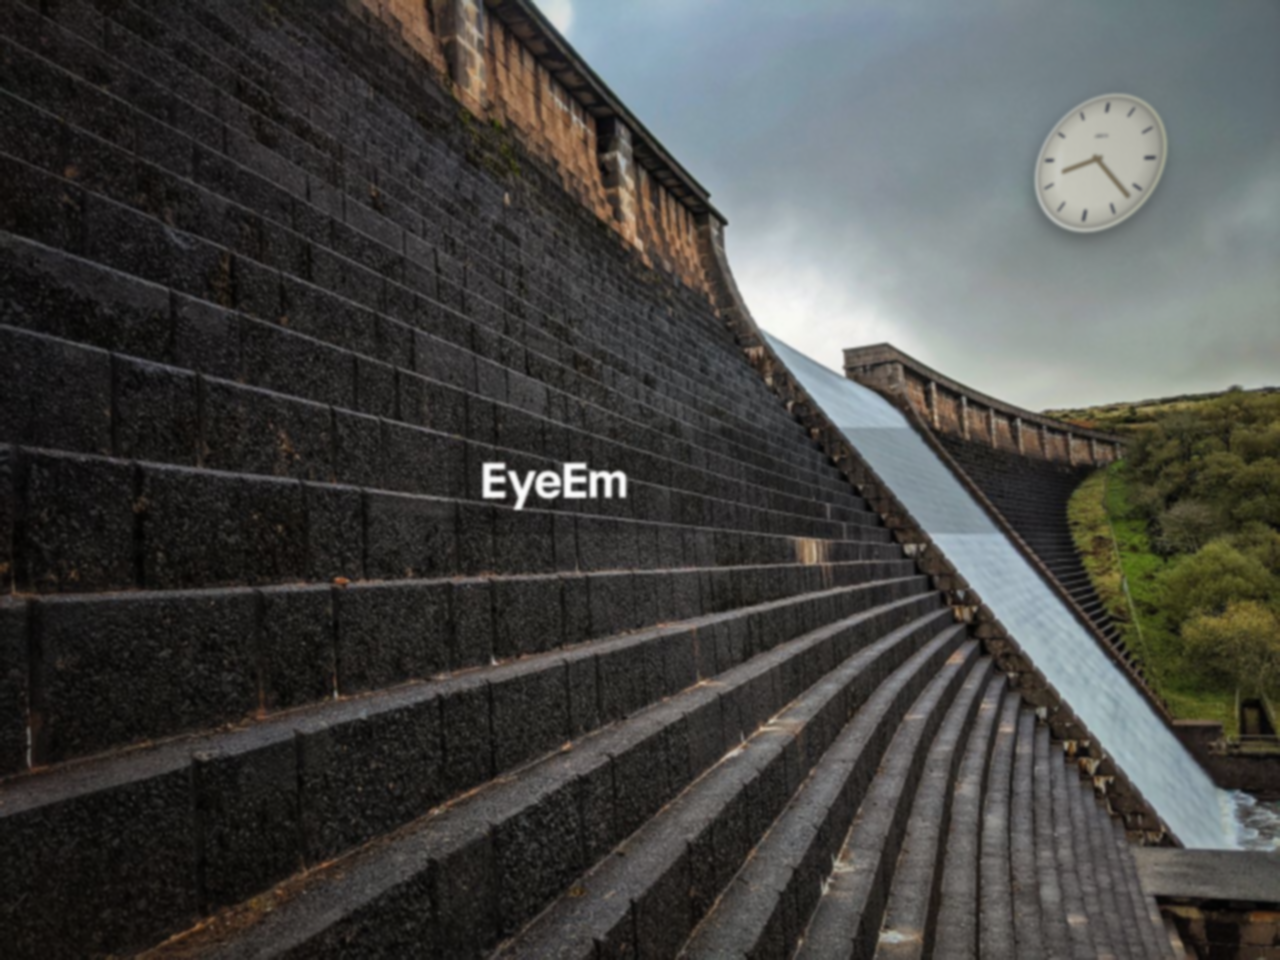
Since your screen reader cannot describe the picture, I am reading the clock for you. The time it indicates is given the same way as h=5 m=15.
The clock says h=8 m=22
